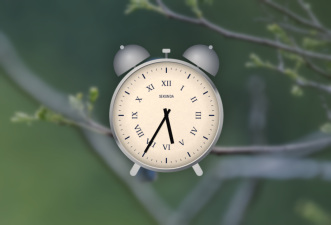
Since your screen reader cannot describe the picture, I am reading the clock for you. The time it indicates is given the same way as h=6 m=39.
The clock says h=5 m=35
